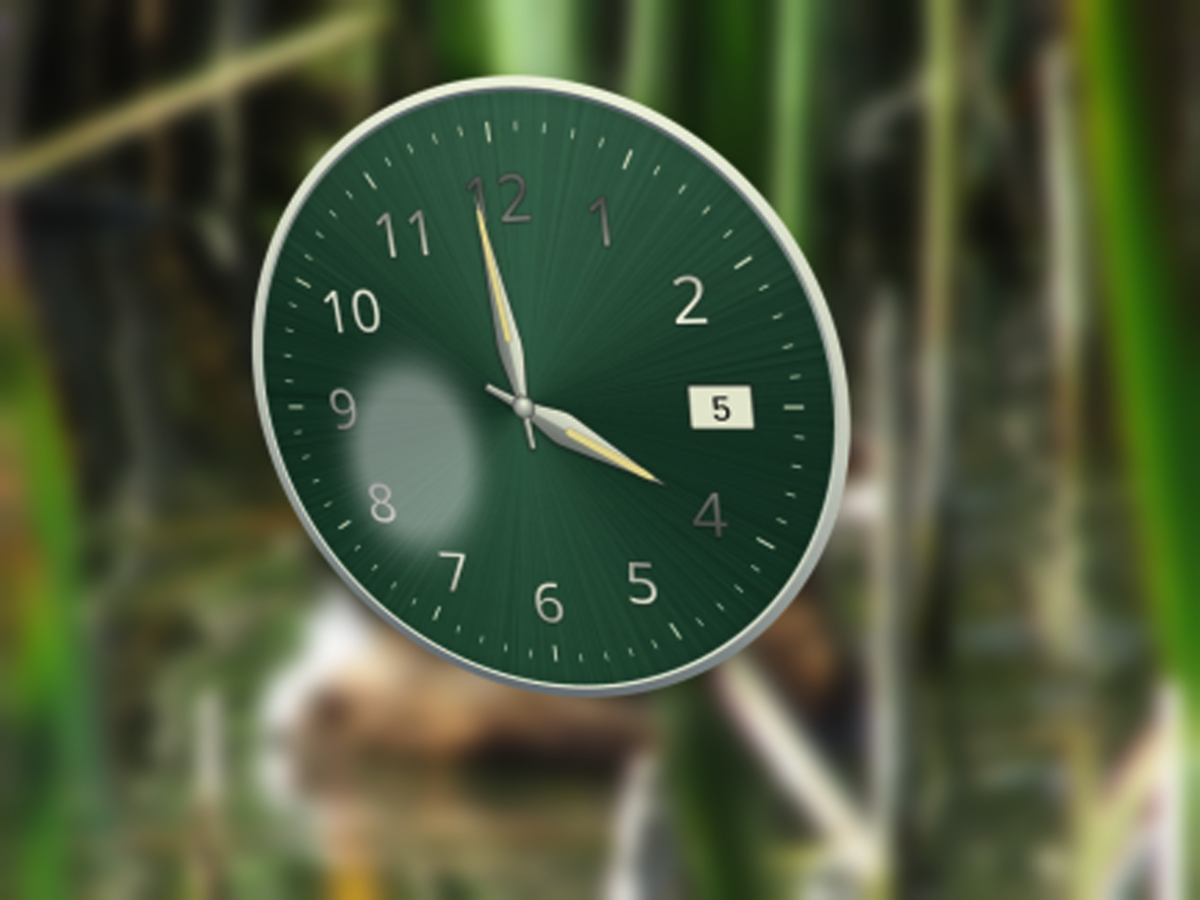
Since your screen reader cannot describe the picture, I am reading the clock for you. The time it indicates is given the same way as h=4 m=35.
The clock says h=3 m=59
